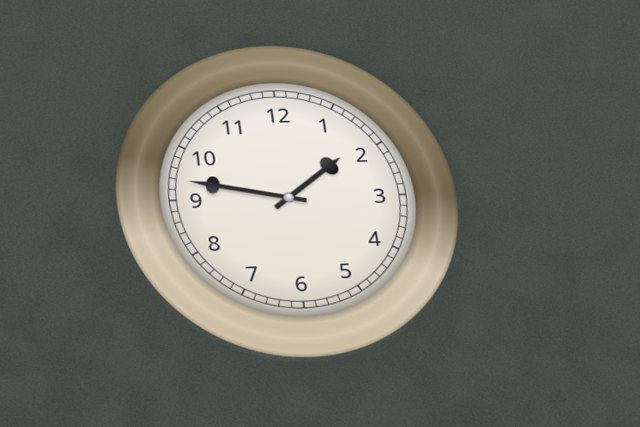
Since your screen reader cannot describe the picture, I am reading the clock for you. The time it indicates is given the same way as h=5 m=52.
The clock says h=1 m=47
